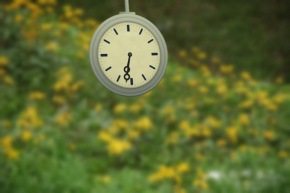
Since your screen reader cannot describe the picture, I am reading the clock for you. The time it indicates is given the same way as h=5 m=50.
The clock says h=6 m=32
